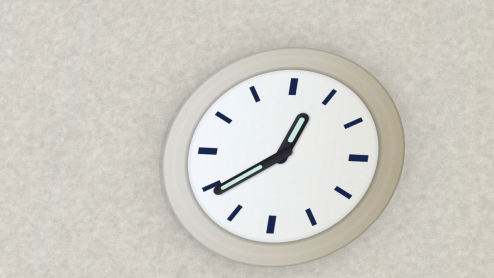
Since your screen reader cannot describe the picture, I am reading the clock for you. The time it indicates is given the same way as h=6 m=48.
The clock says h=12 m=39
